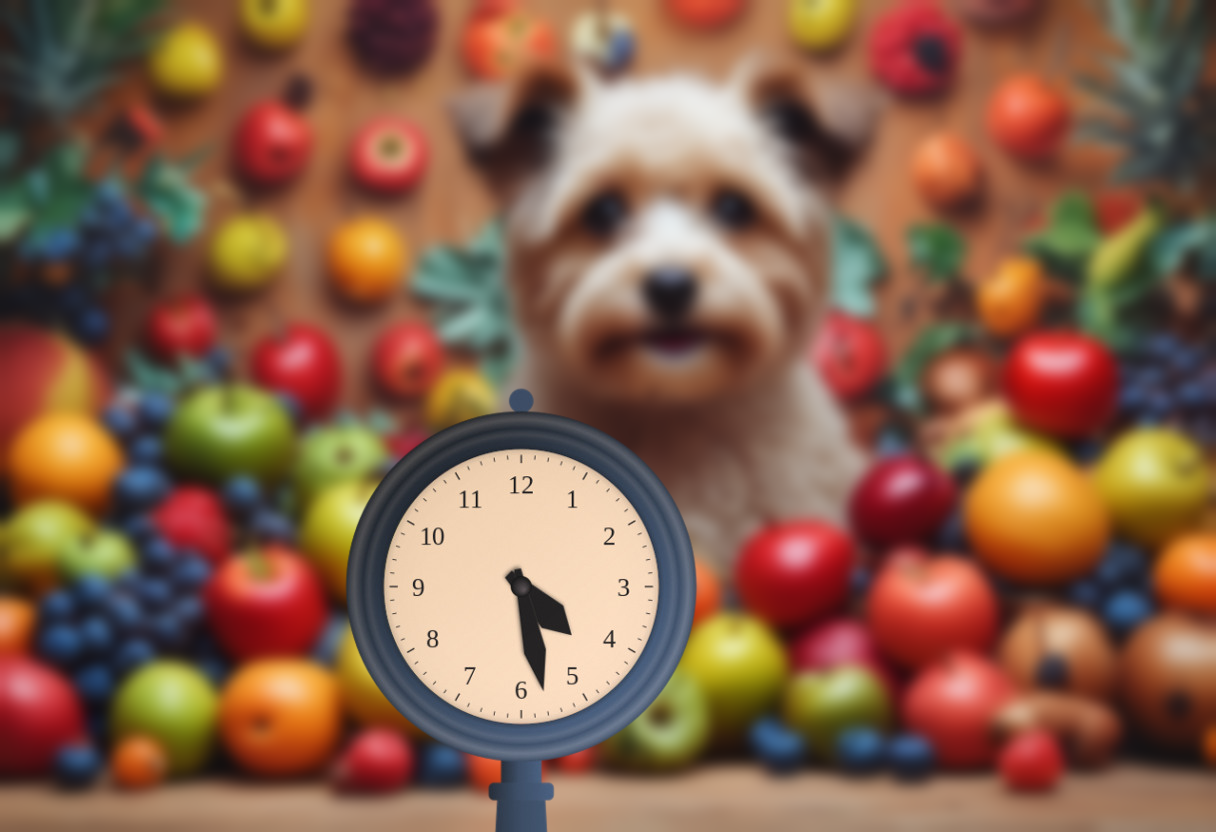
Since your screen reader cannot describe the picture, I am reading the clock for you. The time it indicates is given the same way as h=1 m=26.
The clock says h=4 m=28
